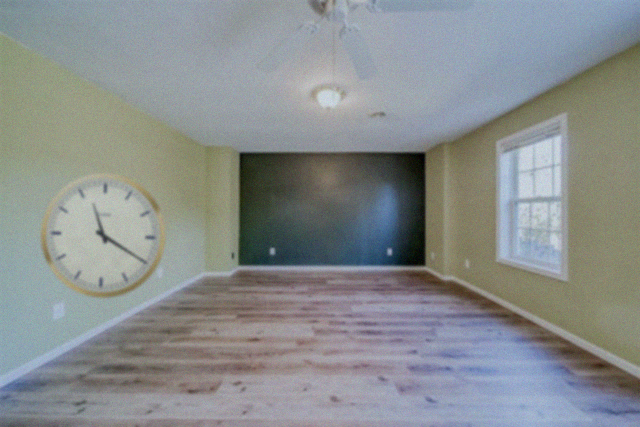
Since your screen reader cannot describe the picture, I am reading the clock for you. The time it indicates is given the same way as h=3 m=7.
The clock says h=11 m=20
